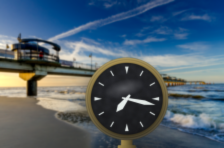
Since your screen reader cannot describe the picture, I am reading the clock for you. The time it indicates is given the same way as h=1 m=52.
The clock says h=7 m=17
